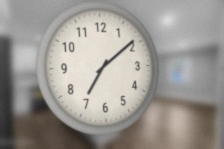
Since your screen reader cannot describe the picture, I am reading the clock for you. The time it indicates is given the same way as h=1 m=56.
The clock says h=7 m=9
